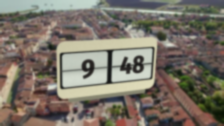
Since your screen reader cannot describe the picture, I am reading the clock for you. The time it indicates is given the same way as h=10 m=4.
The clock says h=9 m=48
